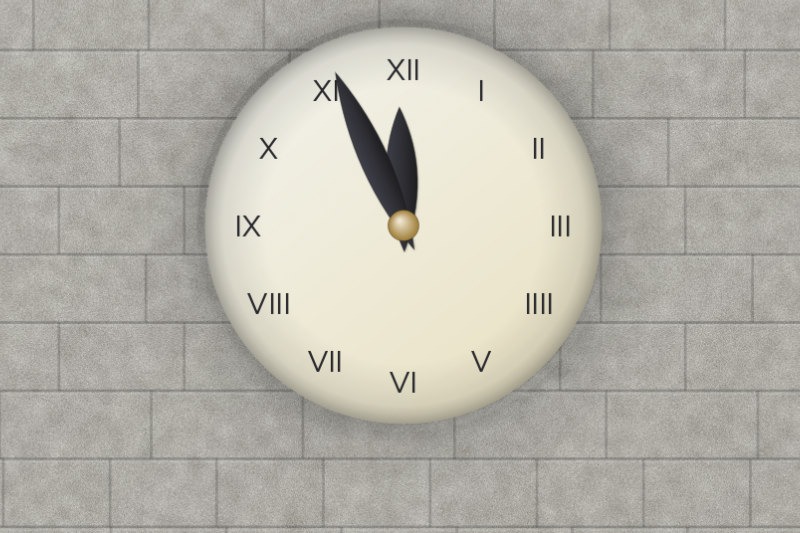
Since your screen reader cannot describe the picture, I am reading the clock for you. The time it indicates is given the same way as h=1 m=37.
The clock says h=11 m=56
